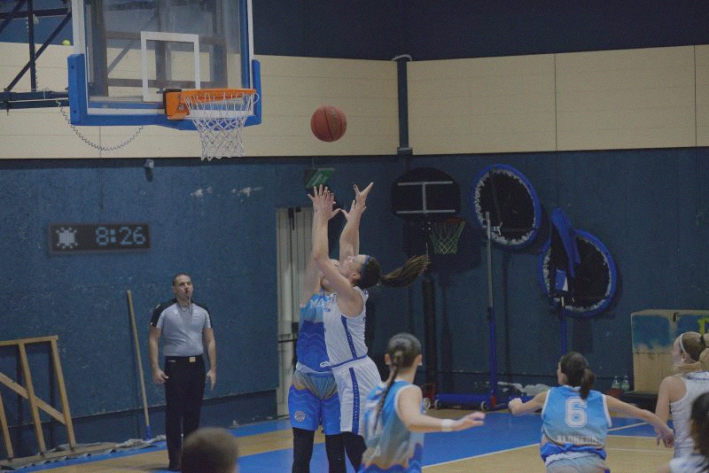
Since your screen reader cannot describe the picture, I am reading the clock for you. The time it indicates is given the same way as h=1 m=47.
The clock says h=8 m=26
